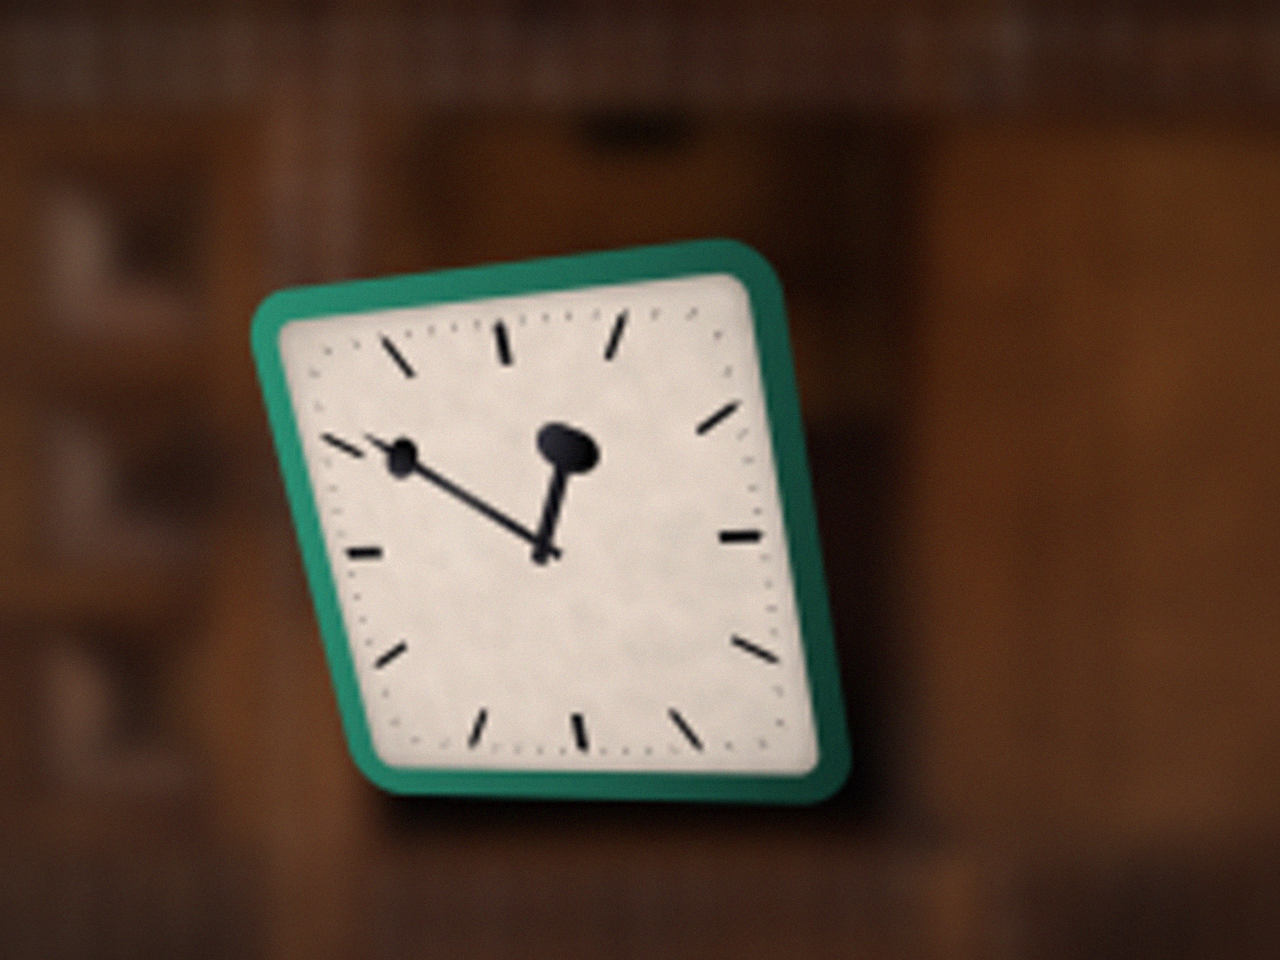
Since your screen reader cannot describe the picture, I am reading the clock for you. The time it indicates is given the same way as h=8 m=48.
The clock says h=12 m=51
